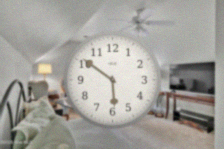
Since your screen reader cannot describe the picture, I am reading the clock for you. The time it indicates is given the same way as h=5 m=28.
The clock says h=5 m=51
